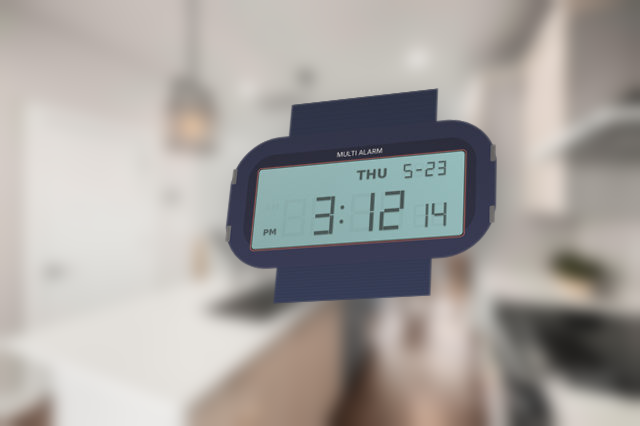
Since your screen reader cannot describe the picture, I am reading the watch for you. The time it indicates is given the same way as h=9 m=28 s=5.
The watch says h=3 m=12 s=14
